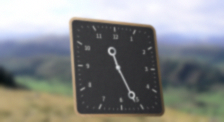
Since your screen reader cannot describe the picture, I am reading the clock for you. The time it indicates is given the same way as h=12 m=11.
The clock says h=11 m=26
